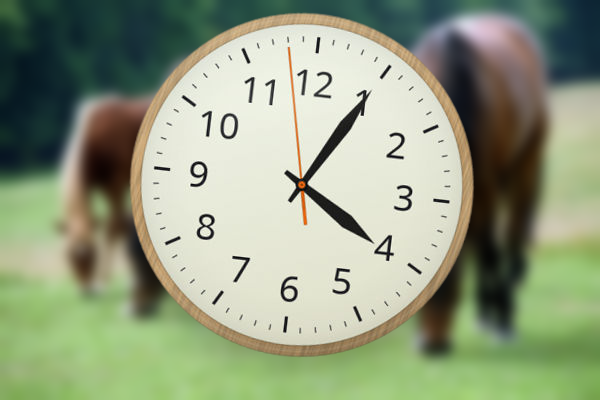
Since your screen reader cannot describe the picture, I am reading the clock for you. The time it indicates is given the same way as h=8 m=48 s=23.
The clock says h=4 m=4 s=58
